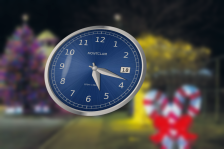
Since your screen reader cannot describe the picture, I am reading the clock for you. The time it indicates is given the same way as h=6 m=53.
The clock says h=5 m=18
